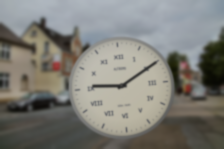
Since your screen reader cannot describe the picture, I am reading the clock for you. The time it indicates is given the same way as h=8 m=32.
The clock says h=9 m=10
